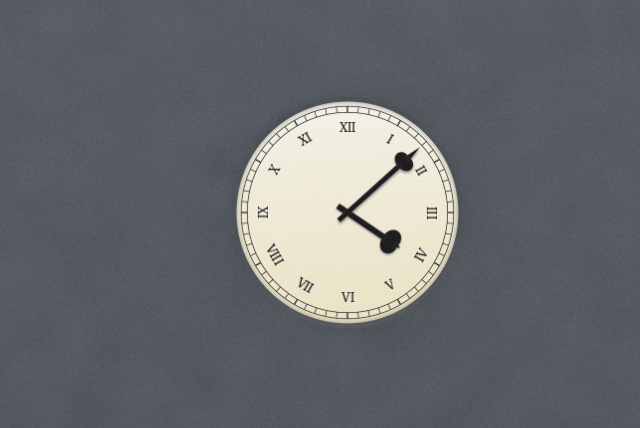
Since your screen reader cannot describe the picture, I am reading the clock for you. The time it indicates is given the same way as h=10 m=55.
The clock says h=4 m=8
